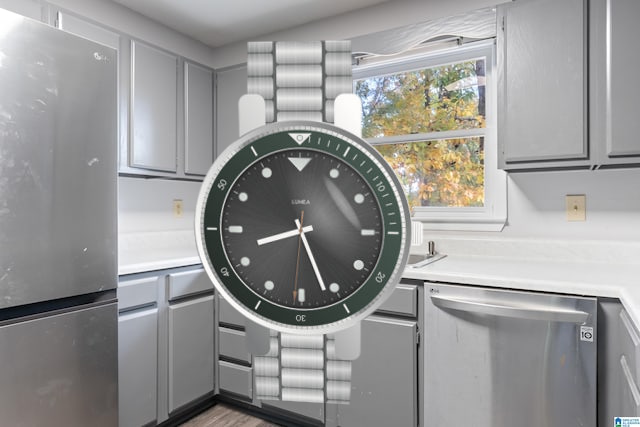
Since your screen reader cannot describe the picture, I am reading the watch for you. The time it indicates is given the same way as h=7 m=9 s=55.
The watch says h=8 m=26 s=31
